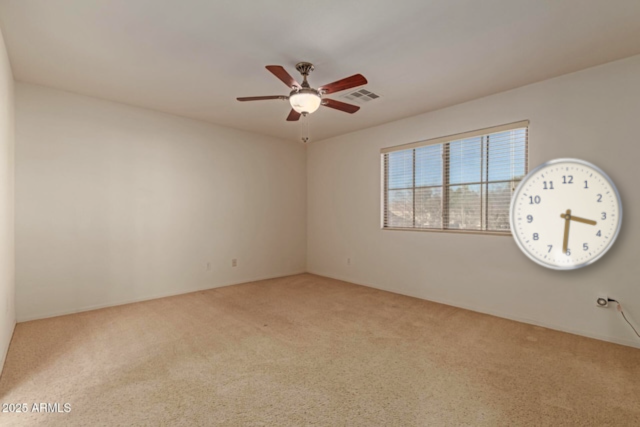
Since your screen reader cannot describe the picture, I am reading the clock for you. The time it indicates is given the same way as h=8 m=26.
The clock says h=3 m=31
